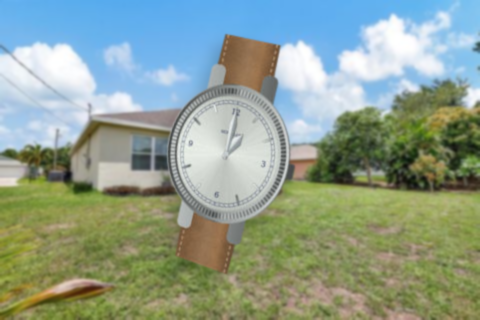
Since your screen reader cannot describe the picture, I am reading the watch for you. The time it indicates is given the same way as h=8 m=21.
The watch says h=1 m=0
